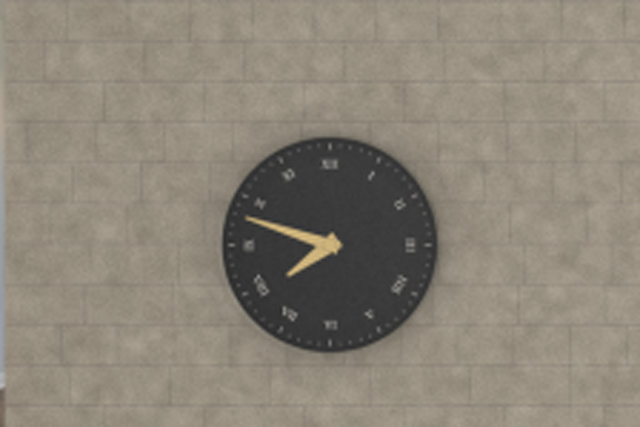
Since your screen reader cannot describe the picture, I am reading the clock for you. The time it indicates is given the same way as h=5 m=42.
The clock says h=7 m=48
